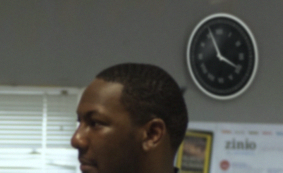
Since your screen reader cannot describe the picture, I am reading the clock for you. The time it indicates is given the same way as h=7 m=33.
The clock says h=3 m=56
